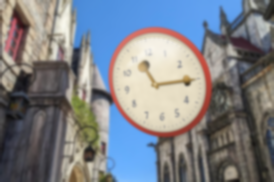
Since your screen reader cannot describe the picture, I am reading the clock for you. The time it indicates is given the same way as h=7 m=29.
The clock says h=11 m=15
